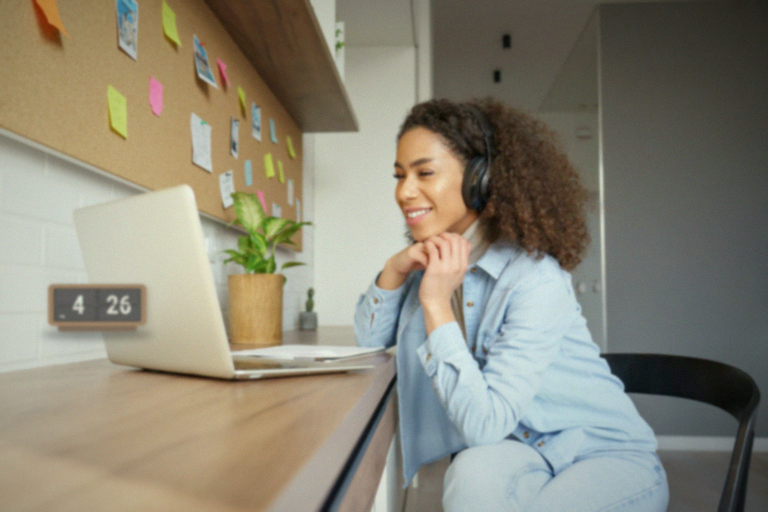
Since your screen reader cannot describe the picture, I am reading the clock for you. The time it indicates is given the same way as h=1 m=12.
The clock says h=4 m=26
